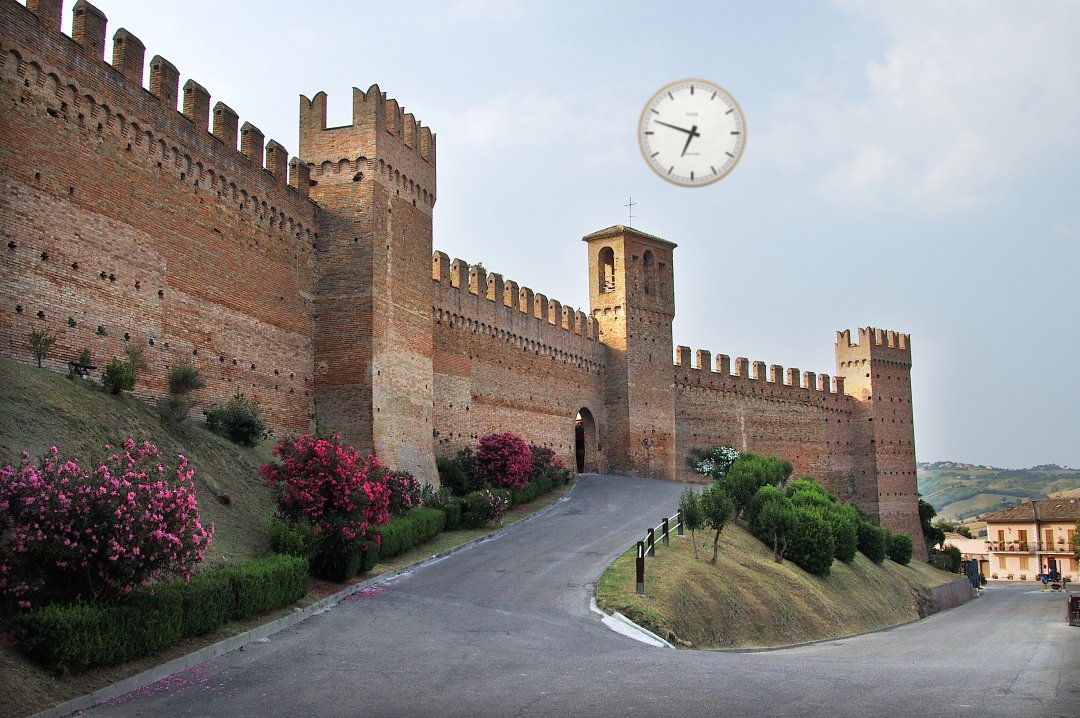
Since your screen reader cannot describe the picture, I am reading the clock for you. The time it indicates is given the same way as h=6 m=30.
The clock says h=6 m=48
